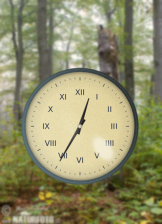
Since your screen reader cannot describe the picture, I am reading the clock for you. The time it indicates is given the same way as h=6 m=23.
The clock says h=12 m=35
